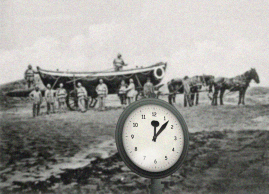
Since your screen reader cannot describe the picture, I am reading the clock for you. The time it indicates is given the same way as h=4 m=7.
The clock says h=12 m=7
